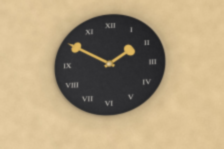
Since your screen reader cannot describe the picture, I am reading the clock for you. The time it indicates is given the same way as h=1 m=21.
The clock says h=1 m=50
